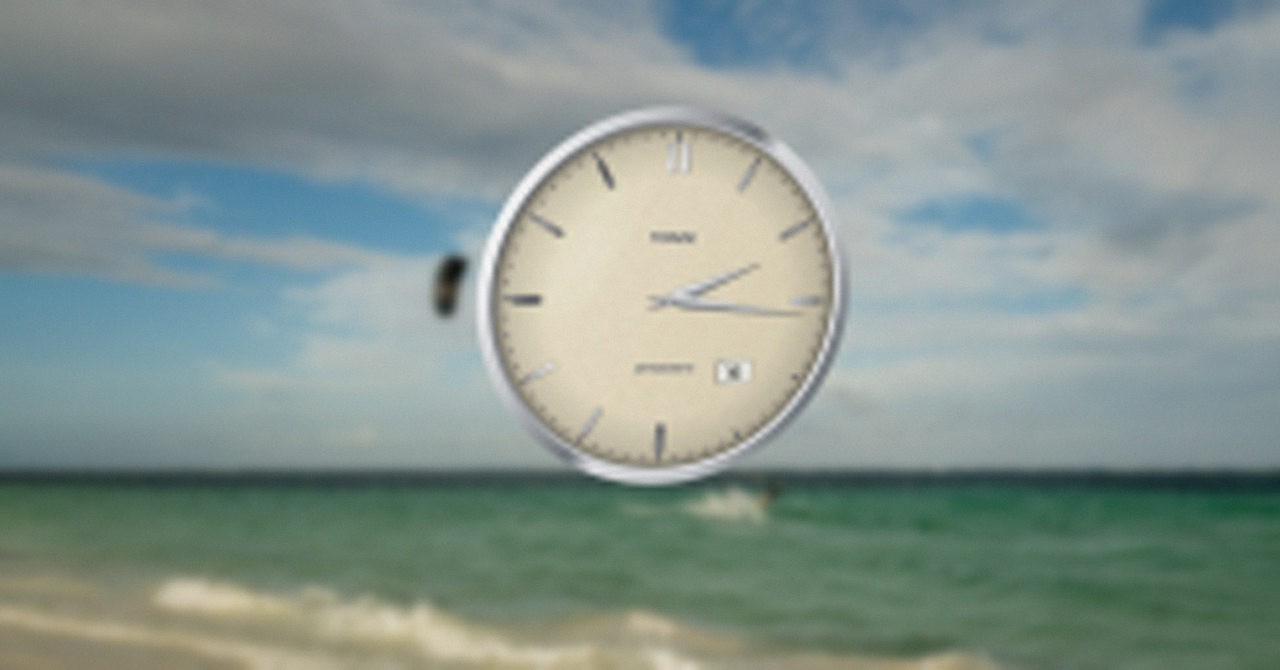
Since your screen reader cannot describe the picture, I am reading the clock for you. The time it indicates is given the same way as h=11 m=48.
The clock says h=2 m=16
